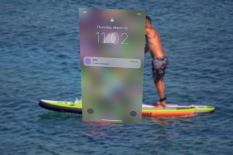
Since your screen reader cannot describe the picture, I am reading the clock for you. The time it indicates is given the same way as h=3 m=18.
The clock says h=11 m=2
